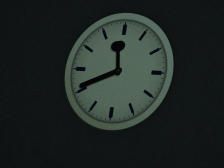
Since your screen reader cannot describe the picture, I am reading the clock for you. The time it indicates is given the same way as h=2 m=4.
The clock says h=11 m=41
